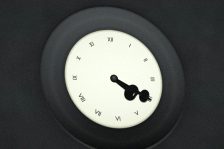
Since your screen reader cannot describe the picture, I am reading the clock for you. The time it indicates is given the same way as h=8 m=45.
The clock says h=4 m=20
